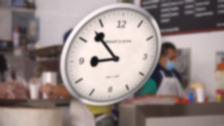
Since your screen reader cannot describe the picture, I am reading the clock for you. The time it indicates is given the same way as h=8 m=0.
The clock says h=8 m=53
